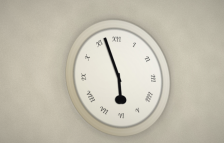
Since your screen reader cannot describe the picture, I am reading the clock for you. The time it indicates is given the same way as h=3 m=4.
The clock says h=5 m=57
